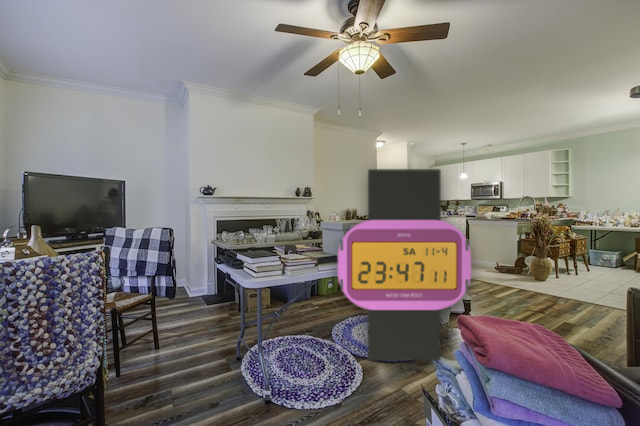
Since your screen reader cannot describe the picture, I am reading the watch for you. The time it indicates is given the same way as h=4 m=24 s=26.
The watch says h=23 m=47 s=11
